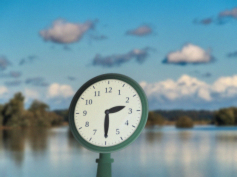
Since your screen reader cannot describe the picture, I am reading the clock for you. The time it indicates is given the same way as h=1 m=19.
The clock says h=2 m=30
